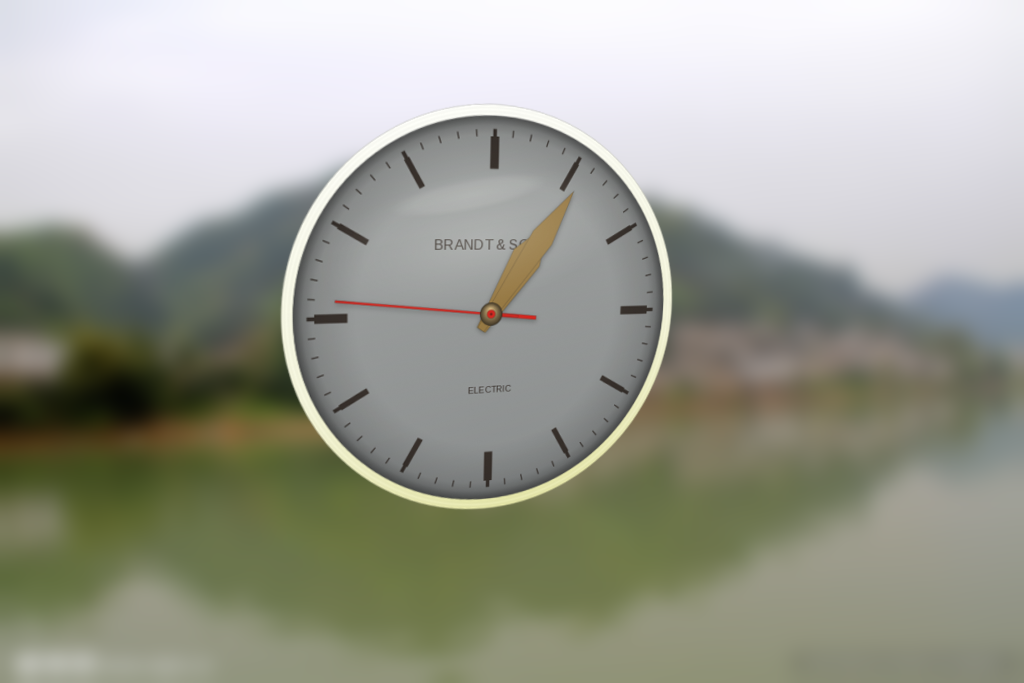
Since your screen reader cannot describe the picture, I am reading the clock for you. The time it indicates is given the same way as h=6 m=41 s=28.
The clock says h=1 m=5 s=46
